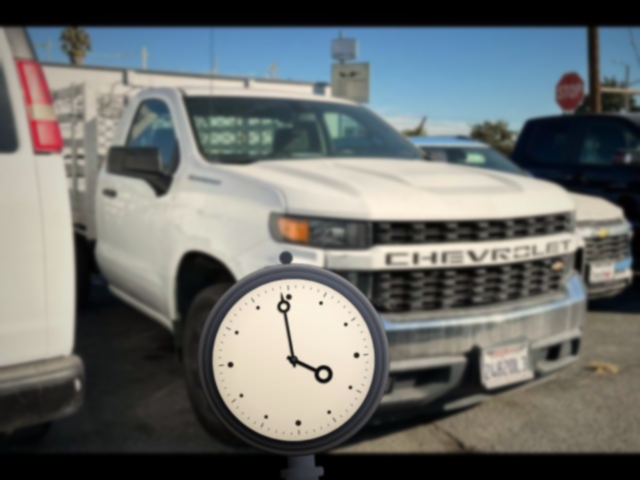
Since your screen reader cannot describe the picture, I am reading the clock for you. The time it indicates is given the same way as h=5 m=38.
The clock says h=3 m=59
